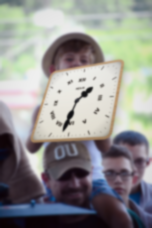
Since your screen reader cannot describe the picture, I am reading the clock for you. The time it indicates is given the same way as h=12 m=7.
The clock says h=1 m=32
